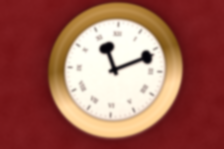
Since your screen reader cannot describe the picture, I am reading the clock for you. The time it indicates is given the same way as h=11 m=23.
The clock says h=11 m=11
